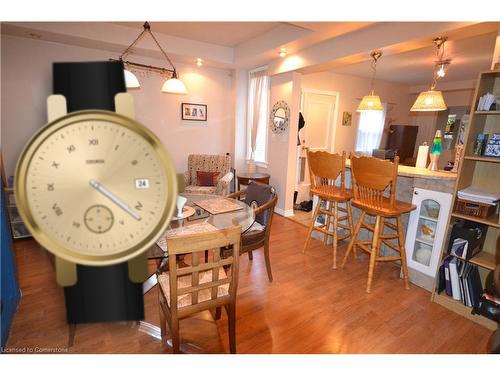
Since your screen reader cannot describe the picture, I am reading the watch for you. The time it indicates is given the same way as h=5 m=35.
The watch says h=4 m=22
